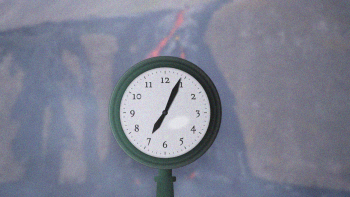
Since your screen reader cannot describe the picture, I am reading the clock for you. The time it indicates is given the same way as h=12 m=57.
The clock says h=7 m=4
